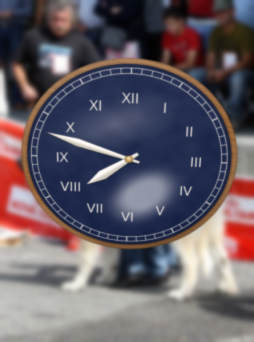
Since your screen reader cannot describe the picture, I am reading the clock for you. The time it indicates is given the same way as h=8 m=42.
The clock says h=7 m=48
